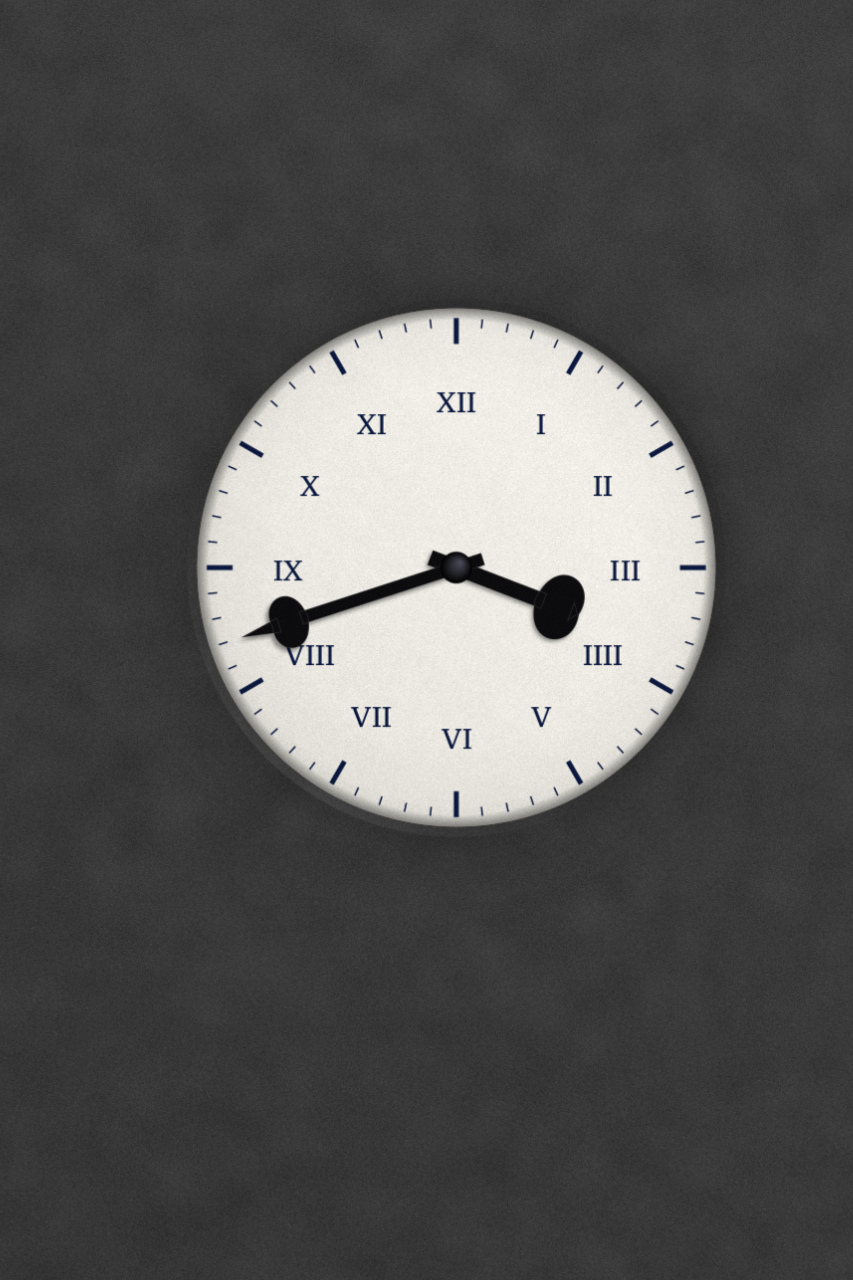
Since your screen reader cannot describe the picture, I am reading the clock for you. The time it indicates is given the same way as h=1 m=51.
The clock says h=3 m=42
